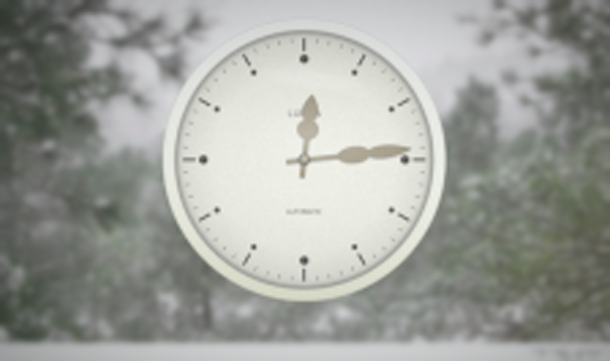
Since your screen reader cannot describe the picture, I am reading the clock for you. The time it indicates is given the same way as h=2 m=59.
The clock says h=12 m=14
